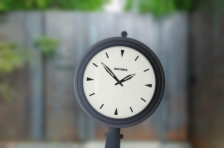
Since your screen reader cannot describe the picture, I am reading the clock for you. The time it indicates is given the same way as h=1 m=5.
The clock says h=1 m=52
